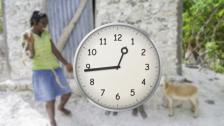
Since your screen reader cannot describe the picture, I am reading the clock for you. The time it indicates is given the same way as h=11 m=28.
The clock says h=12 m=44
